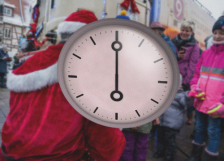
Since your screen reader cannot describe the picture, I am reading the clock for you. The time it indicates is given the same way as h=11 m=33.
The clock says h=6 m=0
